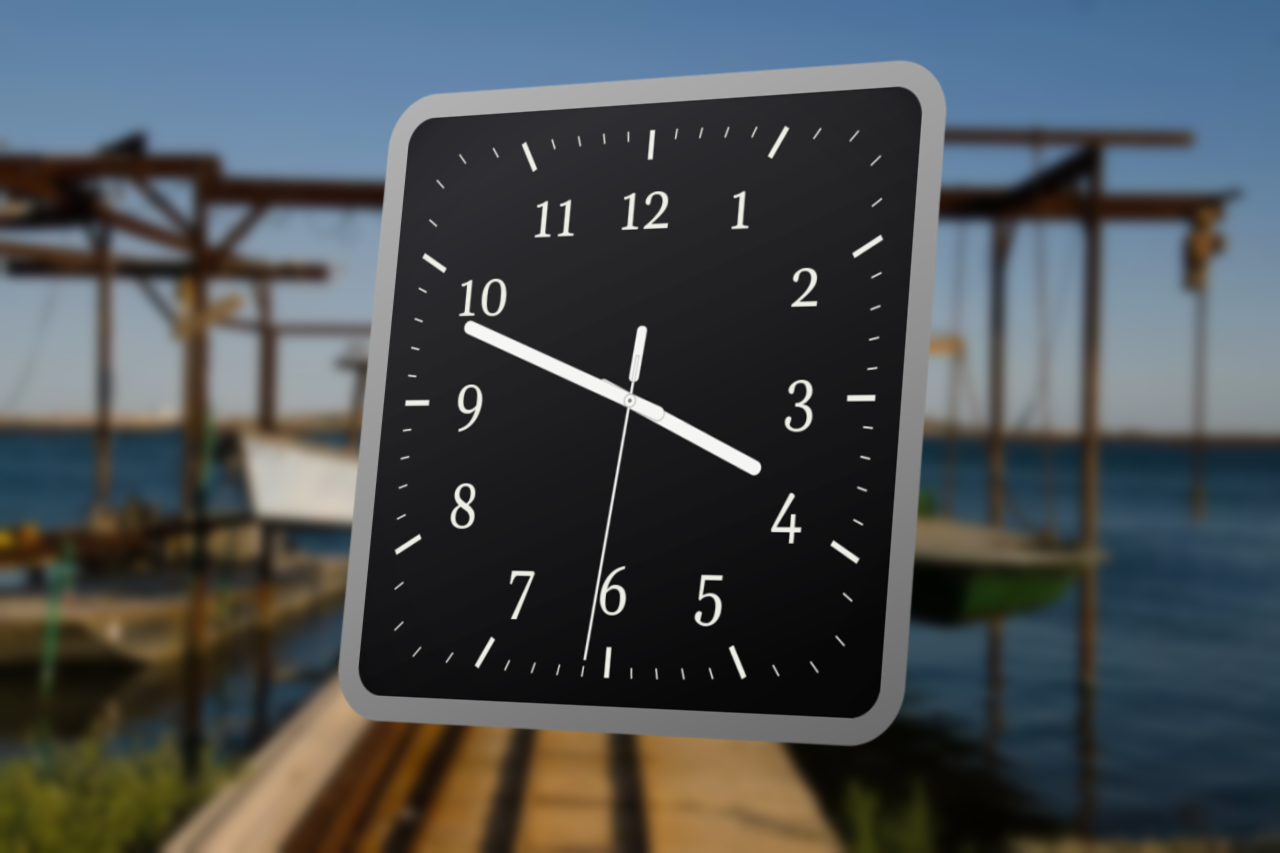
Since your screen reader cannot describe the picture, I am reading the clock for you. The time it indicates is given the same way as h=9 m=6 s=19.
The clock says h=3 m=48 s=31
